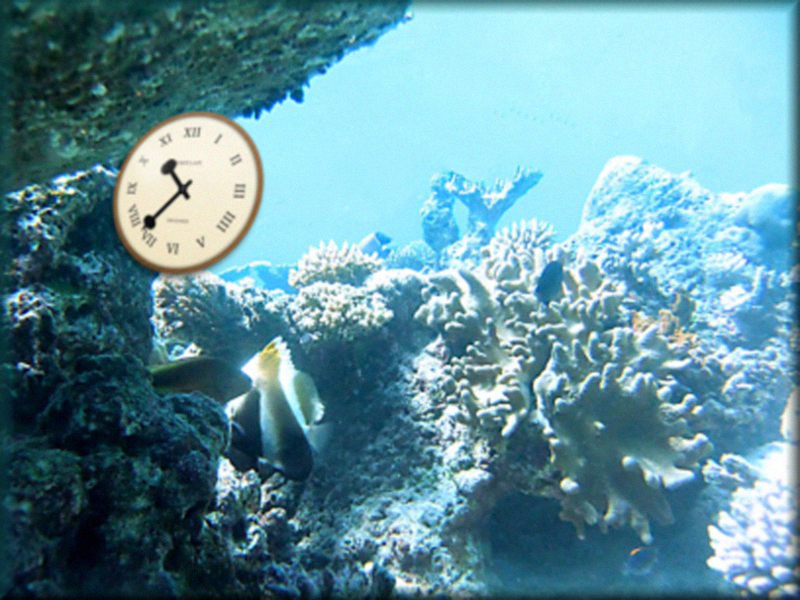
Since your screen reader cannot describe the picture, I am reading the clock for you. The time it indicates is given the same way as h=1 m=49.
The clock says h=10 m=37
